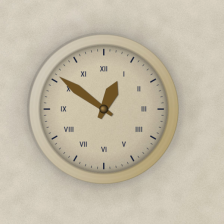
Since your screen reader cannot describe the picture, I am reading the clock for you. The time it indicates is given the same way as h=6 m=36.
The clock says h=12 m=51
